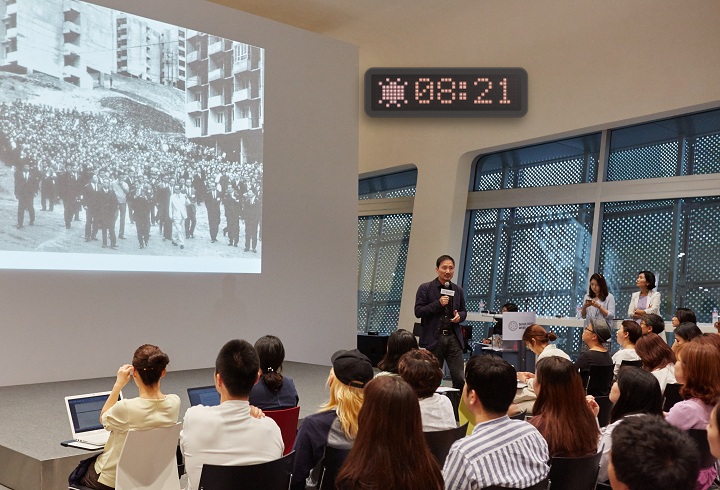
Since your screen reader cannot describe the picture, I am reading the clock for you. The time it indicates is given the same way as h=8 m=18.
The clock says h=8 m=21
